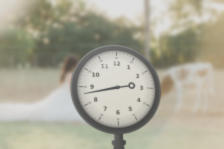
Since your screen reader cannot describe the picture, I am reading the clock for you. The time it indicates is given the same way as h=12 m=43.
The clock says h=2 m=43
